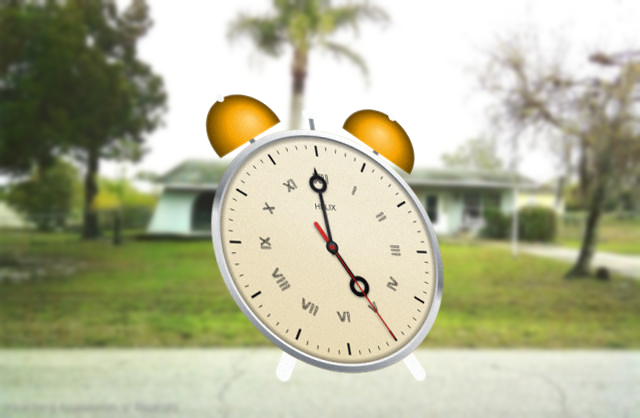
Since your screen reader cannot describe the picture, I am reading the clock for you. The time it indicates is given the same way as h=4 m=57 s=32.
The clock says h=4 m=59 s=25
